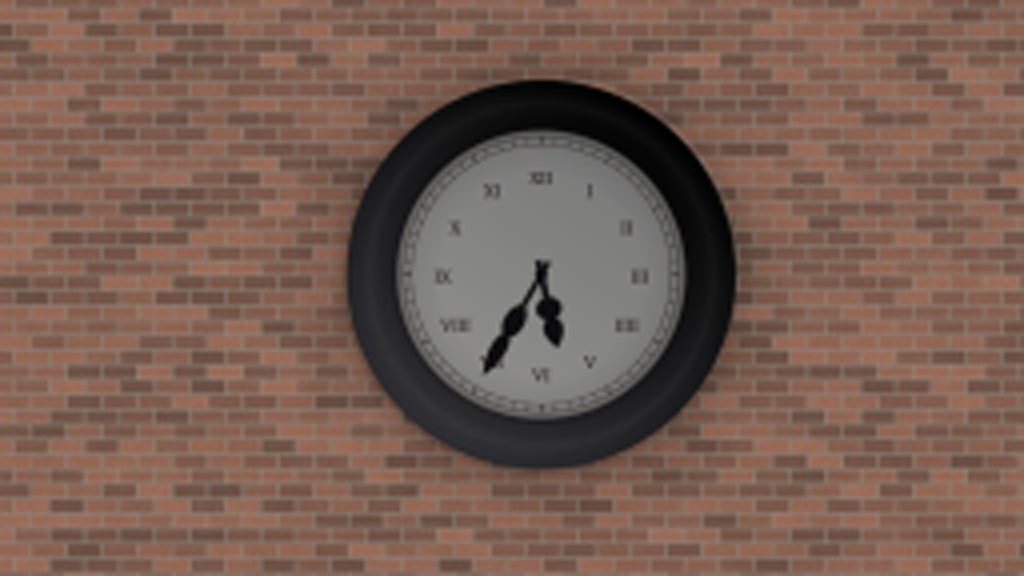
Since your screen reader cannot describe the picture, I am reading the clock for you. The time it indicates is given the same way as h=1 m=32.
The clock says h=5 m=35
